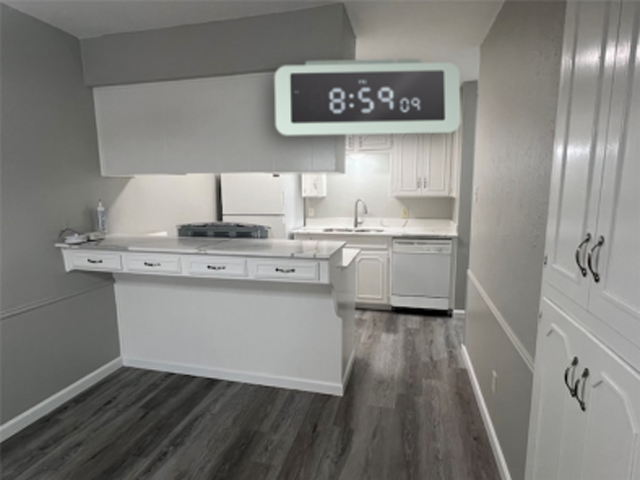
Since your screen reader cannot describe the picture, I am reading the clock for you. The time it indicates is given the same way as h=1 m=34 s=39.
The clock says h=8 m=59 s=9
